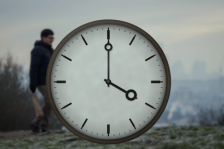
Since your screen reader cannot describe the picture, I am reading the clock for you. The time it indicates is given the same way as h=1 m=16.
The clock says h=4 m=0
